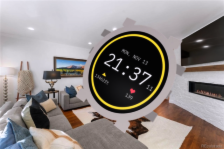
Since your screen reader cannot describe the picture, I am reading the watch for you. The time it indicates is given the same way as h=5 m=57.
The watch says h=21 m=37
